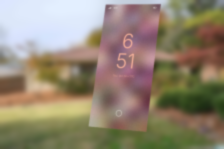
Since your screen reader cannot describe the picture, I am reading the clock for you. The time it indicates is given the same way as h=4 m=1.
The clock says h=6 m=51
